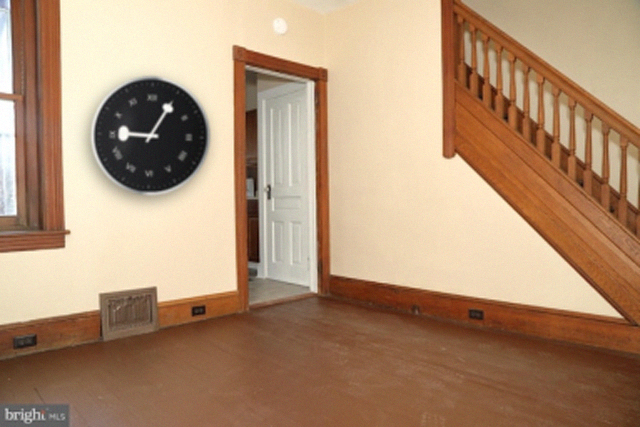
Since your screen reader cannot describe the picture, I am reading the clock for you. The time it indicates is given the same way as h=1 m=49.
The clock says h=9 m=5
